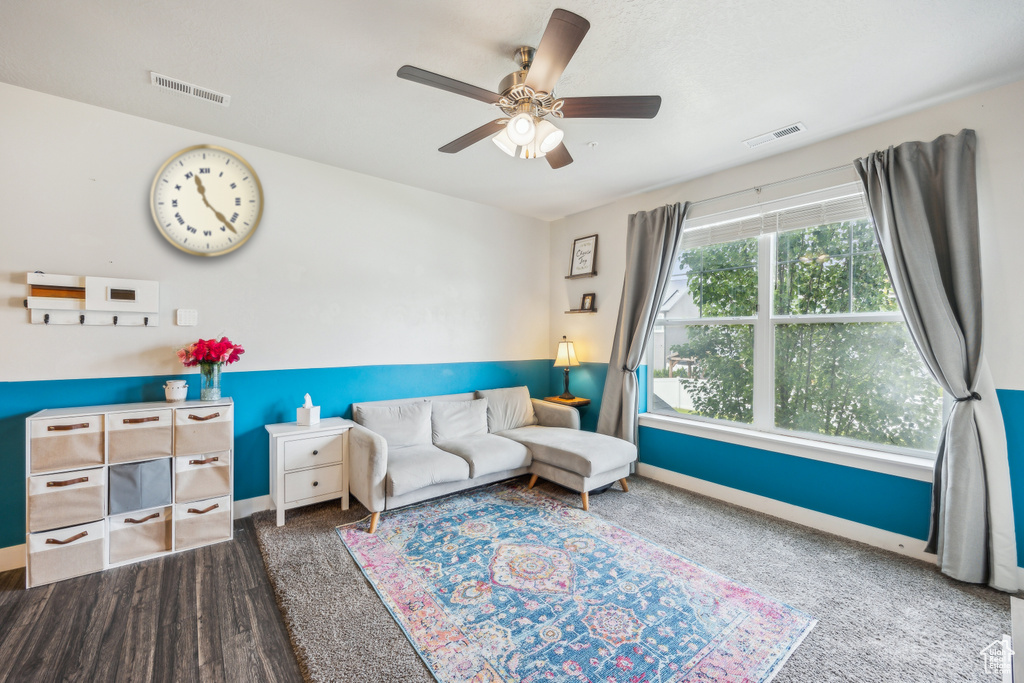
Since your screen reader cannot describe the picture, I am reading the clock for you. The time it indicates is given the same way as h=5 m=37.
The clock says h=11 m=23
